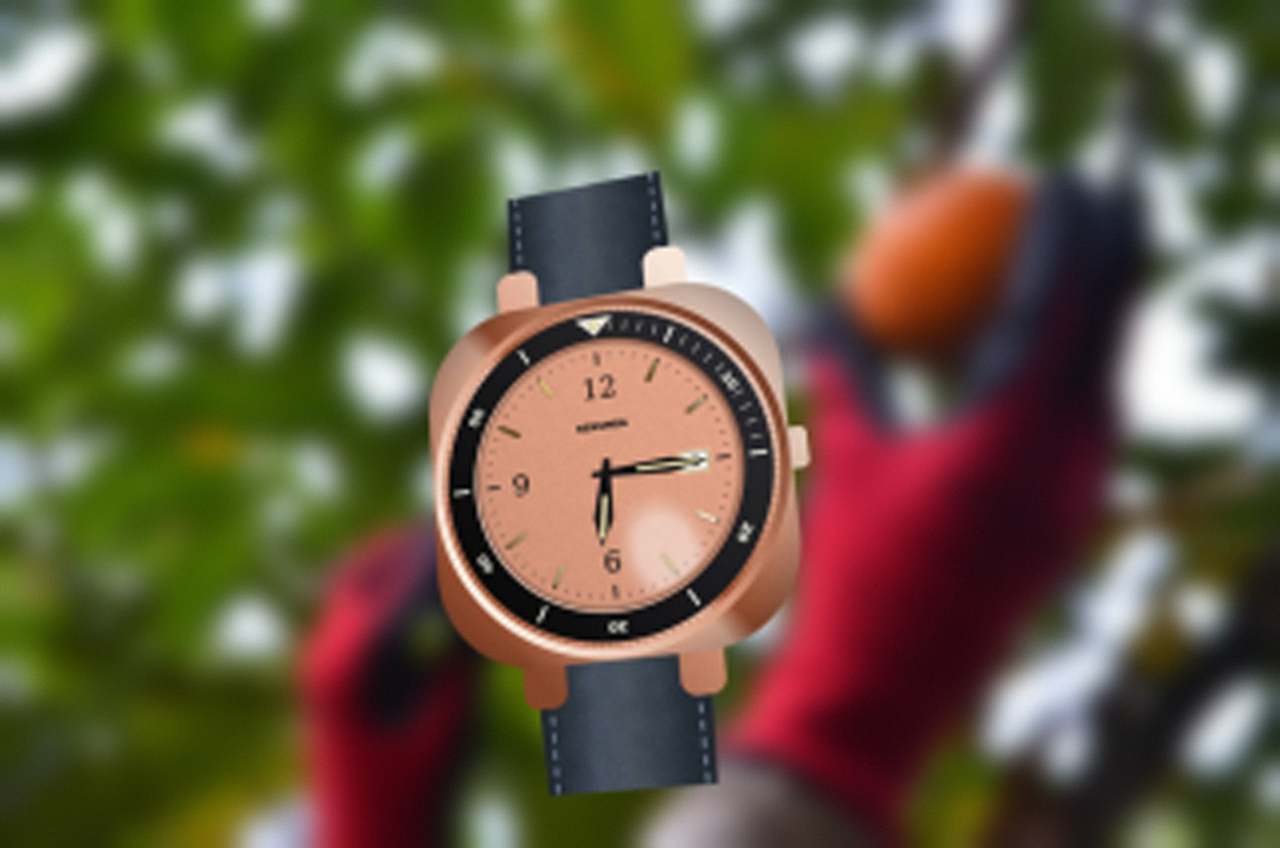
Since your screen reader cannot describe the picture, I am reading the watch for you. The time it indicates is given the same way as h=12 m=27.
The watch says h=6 m=15
